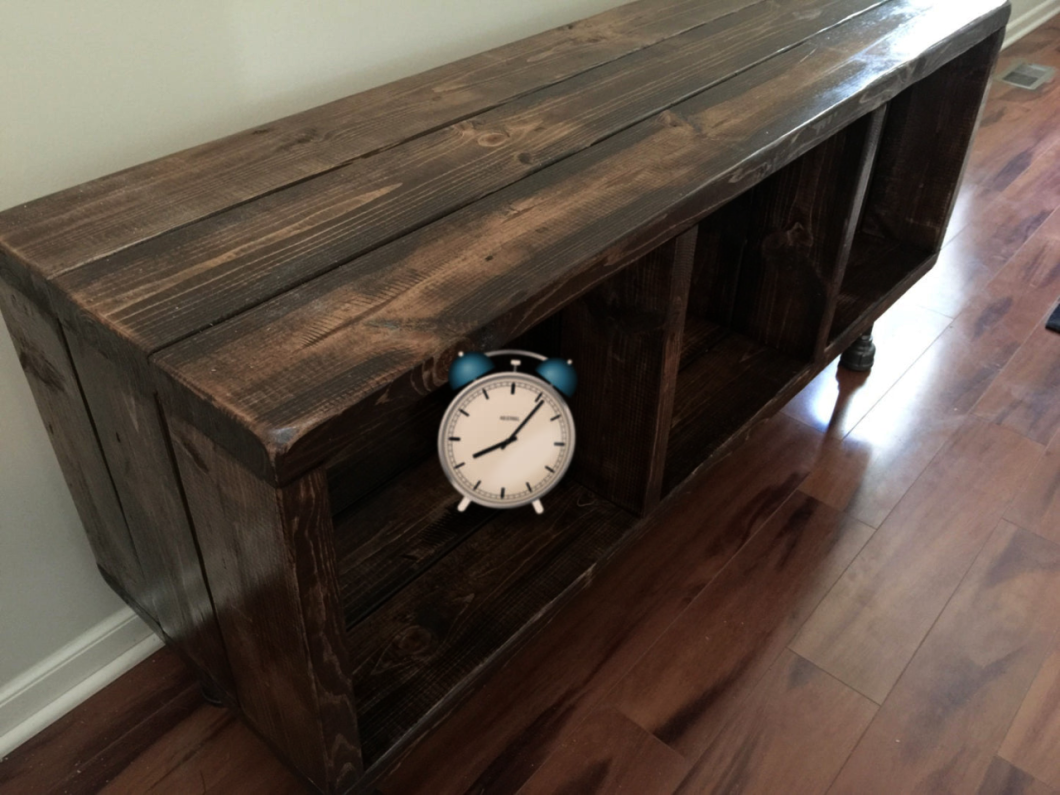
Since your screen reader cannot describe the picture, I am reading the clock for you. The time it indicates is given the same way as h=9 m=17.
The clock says h=8 m=6
